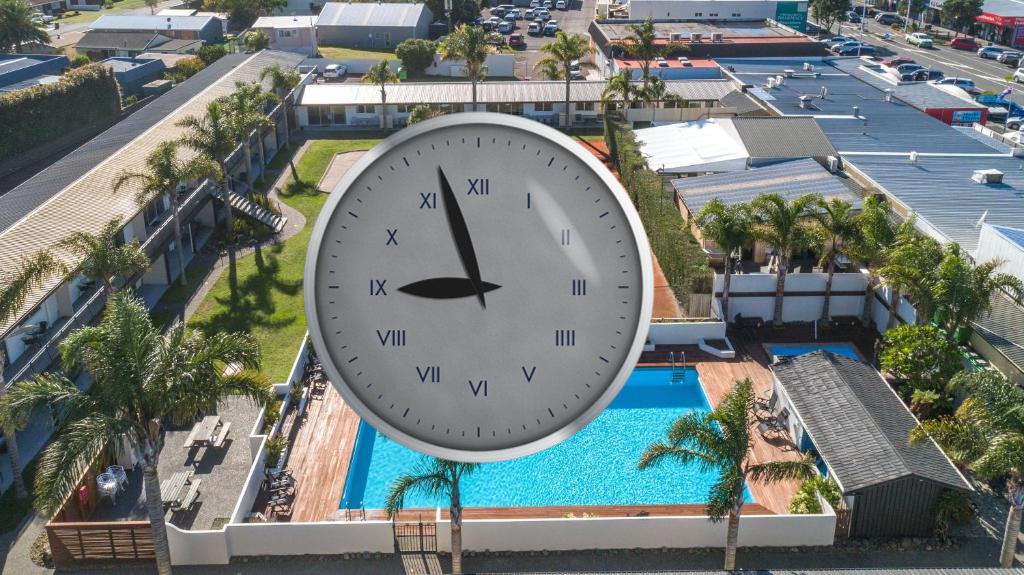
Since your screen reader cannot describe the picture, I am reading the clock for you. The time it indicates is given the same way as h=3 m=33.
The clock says h=8 m=57
